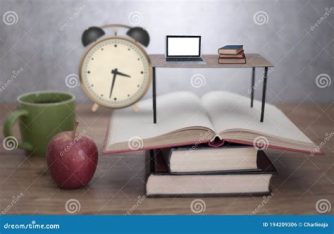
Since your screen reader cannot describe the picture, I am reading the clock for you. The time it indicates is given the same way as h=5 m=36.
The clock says h=3 m=32
